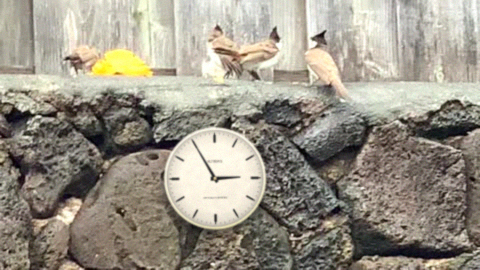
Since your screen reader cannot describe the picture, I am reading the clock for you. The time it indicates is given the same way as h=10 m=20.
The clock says h=2 m=55
